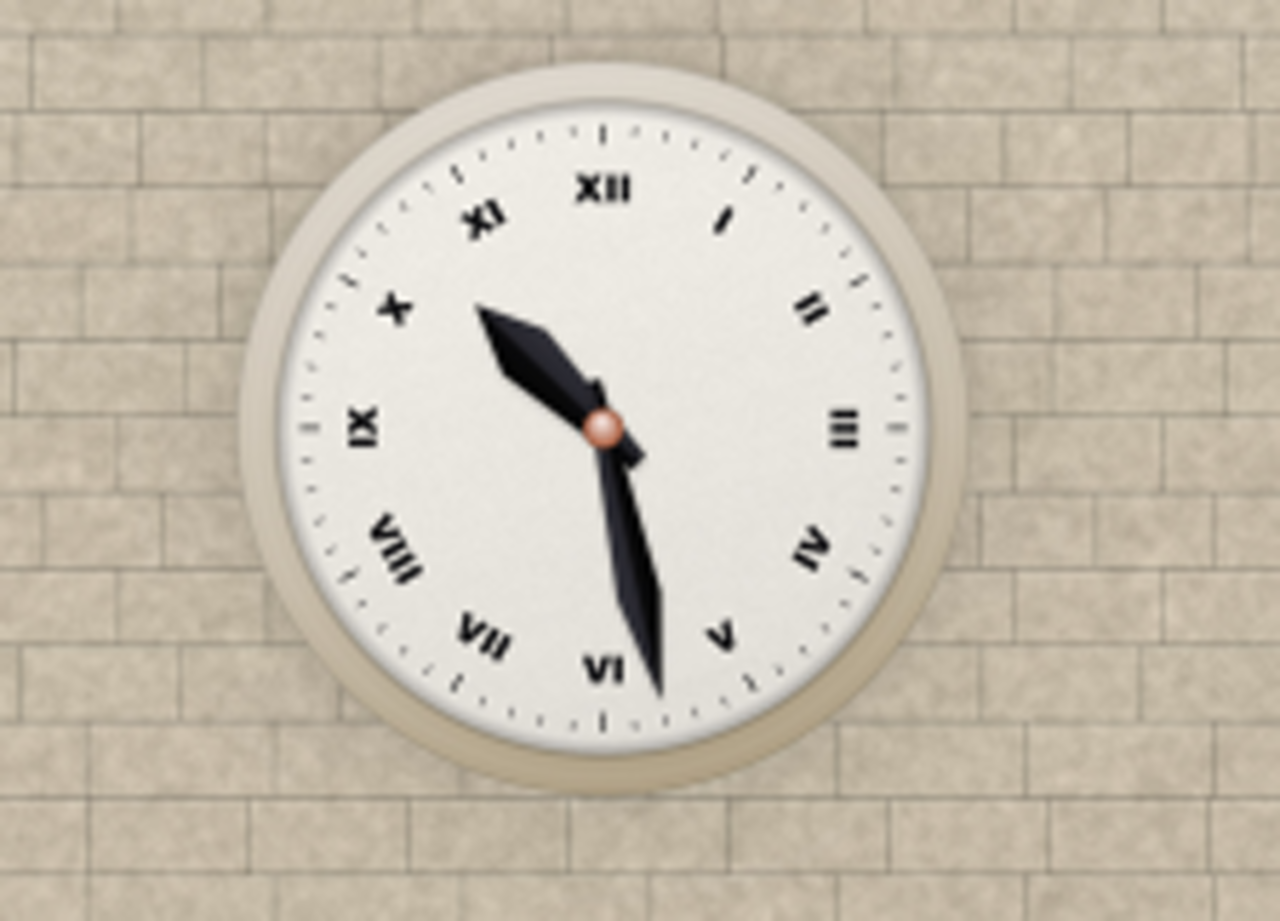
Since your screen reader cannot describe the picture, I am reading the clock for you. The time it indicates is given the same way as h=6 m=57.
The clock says h=10 m=28
